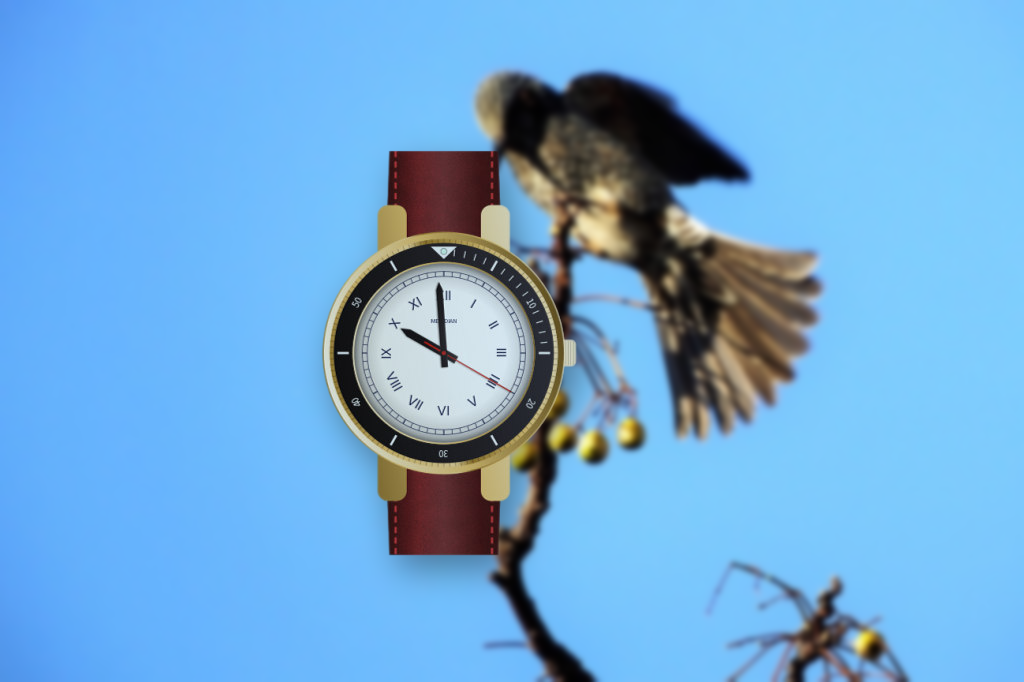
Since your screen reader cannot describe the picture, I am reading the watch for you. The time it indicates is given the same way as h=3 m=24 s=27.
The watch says h=9 m=59 s=20
